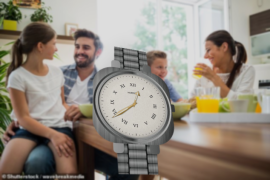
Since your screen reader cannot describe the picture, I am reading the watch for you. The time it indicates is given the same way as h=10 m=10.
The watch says h=12 m=39
